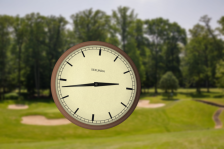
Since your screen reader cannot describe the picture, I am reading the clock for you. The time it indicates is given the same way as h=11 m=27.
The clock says h=2 m=43
